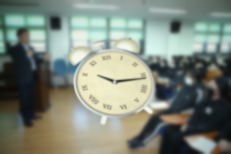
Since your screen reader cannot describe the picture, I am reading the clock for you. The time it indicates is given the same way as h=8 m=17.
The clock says h=10 m=16
